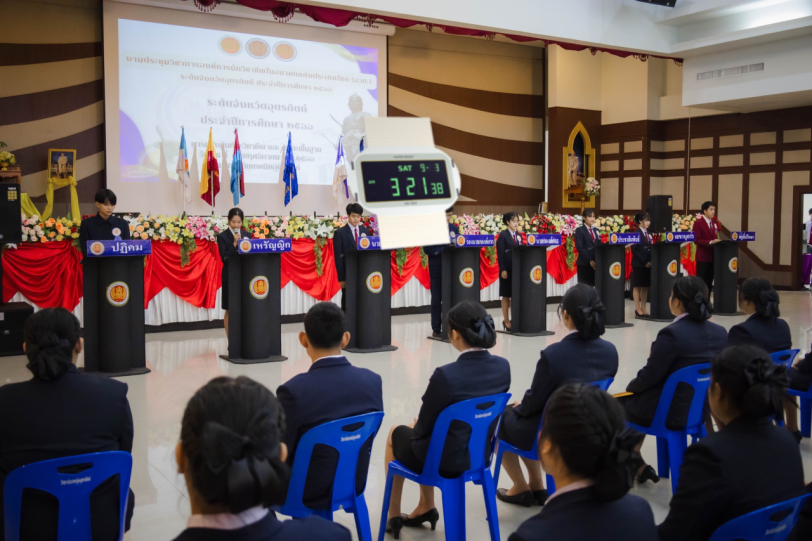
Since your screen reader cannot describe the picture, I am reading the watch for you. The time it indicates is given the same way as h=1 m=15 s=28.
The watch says h=3 m=21 s=38
